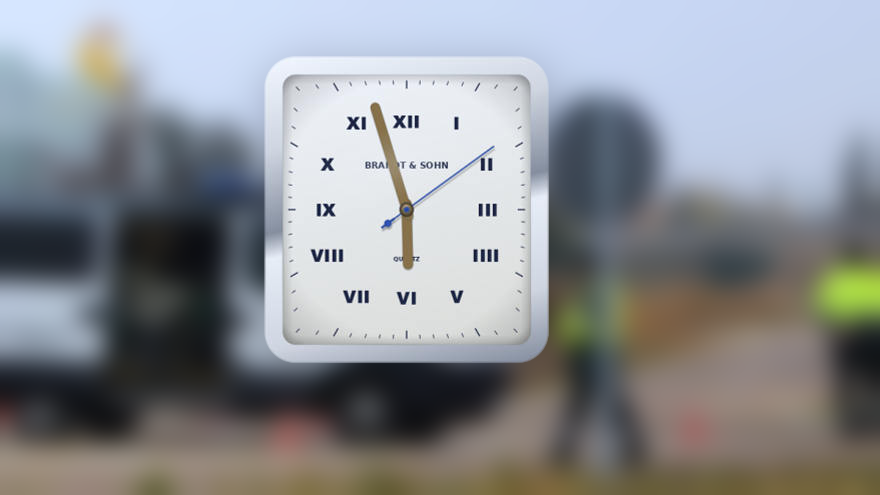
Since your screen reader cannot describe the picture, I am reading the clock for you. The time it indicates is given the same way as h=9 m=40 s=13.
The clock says h=5 m=57 s=9
